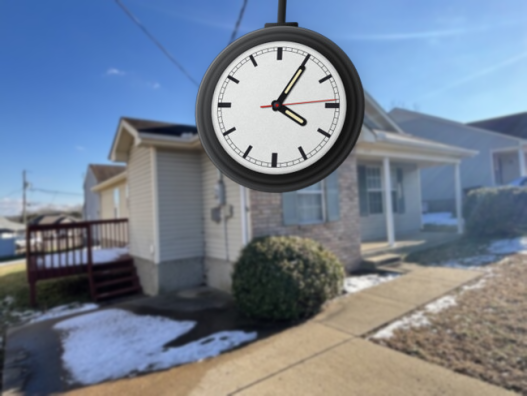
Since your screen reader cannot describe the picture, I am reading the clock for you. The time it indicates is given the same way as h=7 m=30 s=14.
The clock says h=4 m=5 s=14
